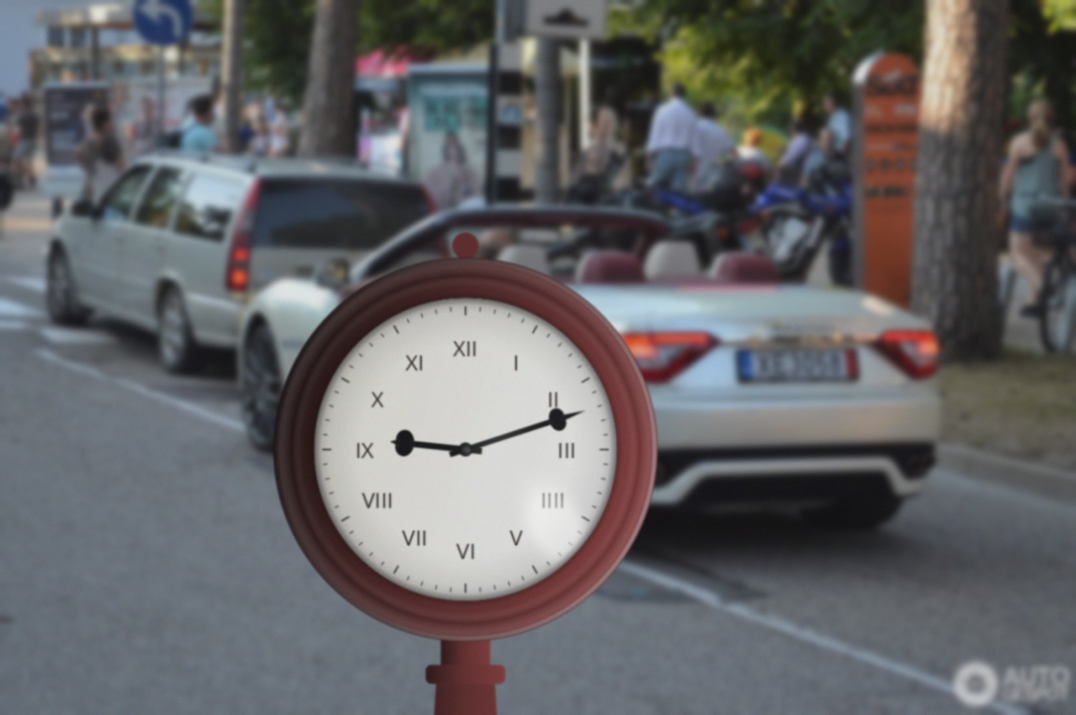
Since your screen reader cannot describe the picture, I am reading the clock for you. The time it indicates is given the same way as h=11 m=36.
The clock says h=9 m=12
